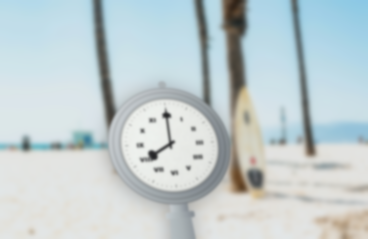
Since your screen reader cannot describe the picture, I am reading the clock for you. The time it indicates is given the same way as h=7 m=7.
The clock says h=8 m=0
